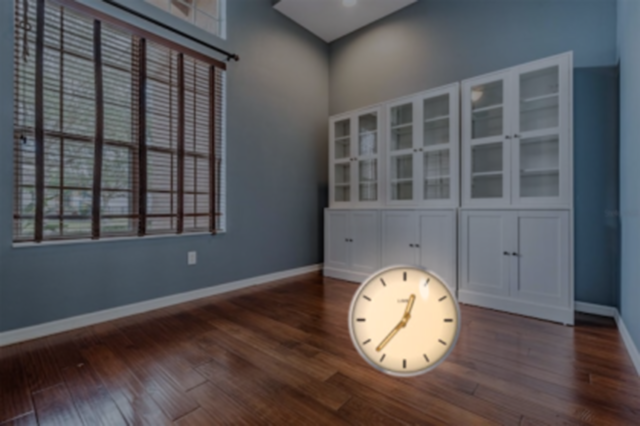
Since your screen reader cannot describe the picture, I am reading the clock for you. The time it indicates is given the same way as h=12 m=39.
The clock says h=12 m=37
